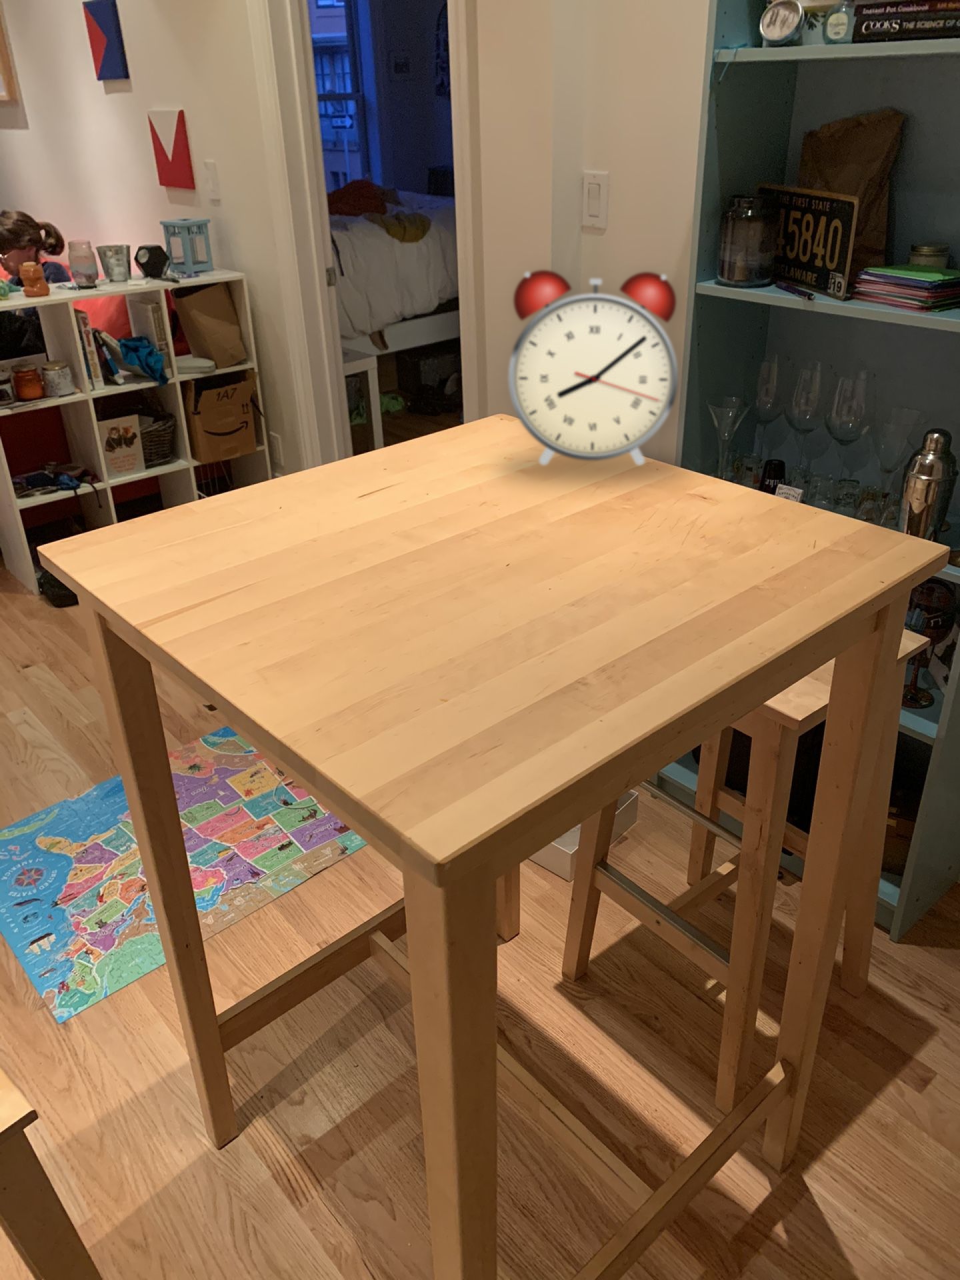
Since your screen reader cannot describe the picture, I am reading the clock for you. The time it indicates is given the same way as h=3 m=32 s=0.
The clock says h=8 m=8 s=18
